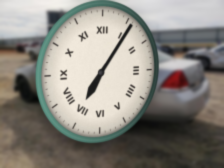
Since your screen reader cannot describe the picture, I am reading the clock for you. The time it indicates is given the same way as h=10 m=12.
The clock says h=7 m=6
